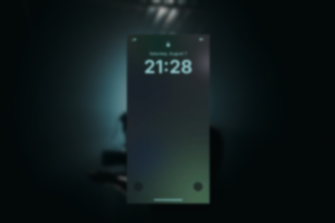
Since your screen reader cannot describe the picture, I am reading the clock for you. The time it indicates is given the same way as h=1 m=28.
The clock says h=21 m=28
